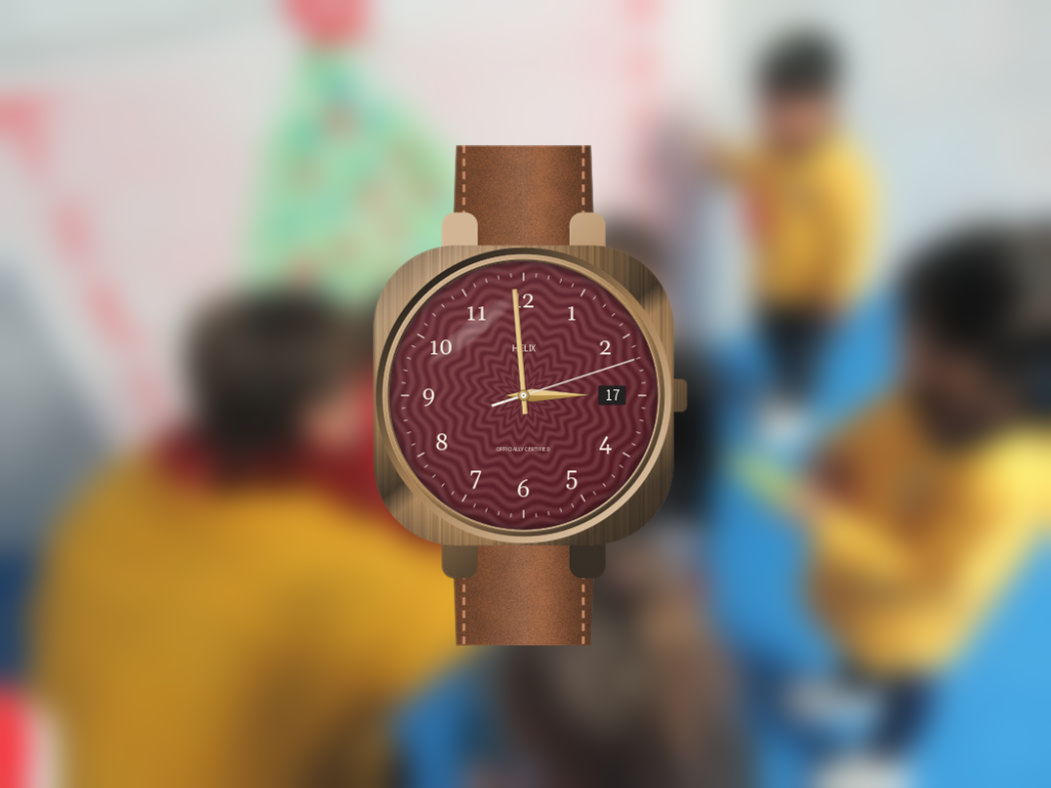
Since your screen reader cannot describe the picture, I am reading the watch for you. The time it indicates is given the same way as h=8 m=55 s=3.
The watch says h=2 m=59 s=12
